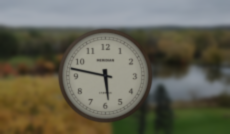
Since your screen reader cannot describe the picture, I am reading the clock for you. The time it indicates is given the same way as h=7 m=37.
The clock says h=5 m=47
